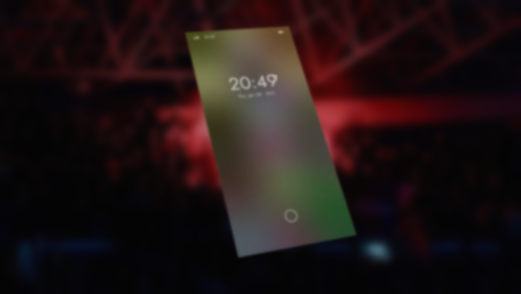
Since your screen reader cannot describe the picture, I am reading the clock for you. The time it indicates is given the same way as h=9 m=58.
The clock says h=20 m=49
